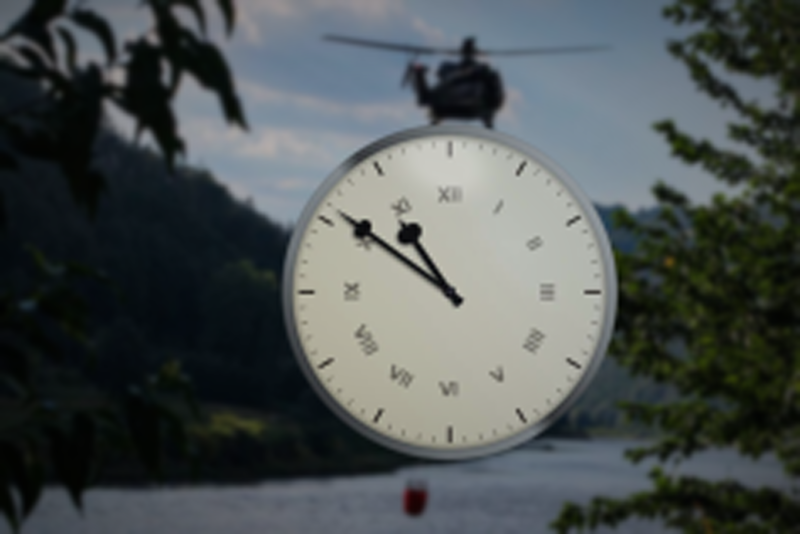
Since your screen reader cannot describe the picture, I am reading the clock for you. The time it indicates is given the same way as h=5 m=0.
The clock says h=10 m=51
